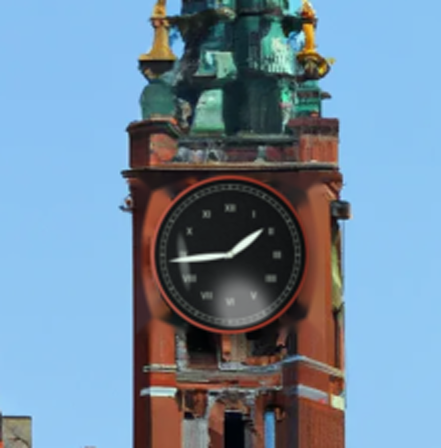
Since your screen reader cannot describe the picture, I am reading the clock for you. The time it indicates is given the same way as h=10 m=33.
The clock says h=1 m=44
